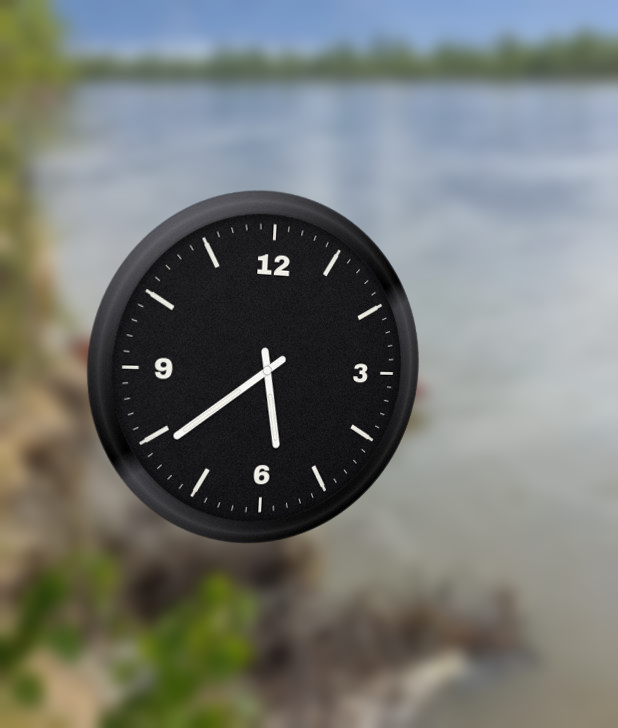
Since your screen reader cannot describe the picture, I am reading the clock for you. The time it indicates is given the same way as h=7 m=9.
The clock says h=5 m=39
